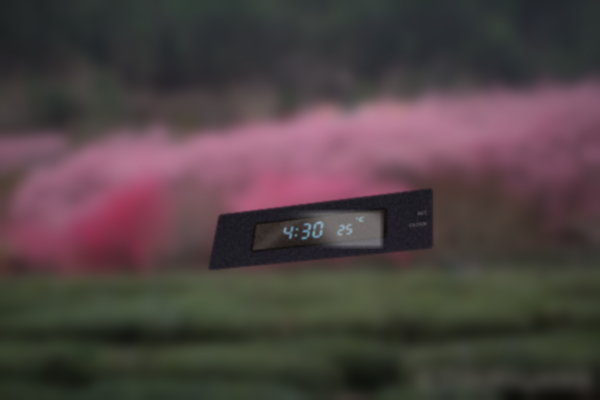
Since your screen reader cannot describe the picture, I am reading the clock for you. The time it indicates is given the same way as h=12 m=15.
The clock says h=4 m=30
